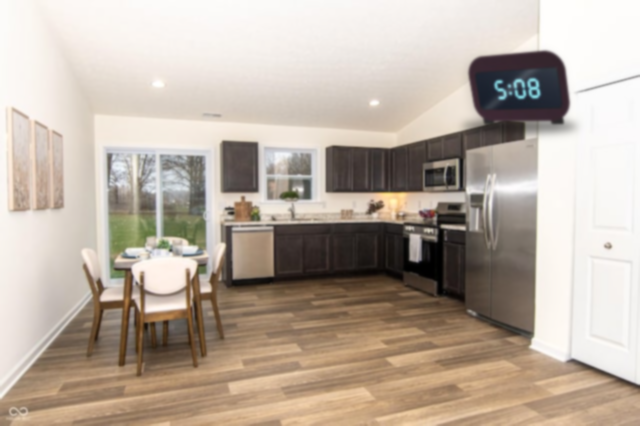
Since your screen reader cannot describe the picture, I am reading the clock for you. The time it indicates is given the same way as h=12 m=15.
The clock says h=5 m=8
